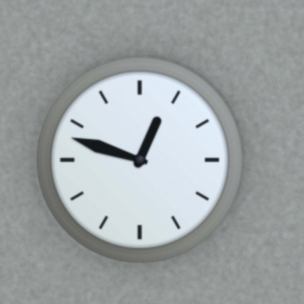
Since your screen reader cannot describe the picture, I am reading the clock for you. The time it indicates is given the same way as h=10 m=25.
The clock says h=12 m=48
